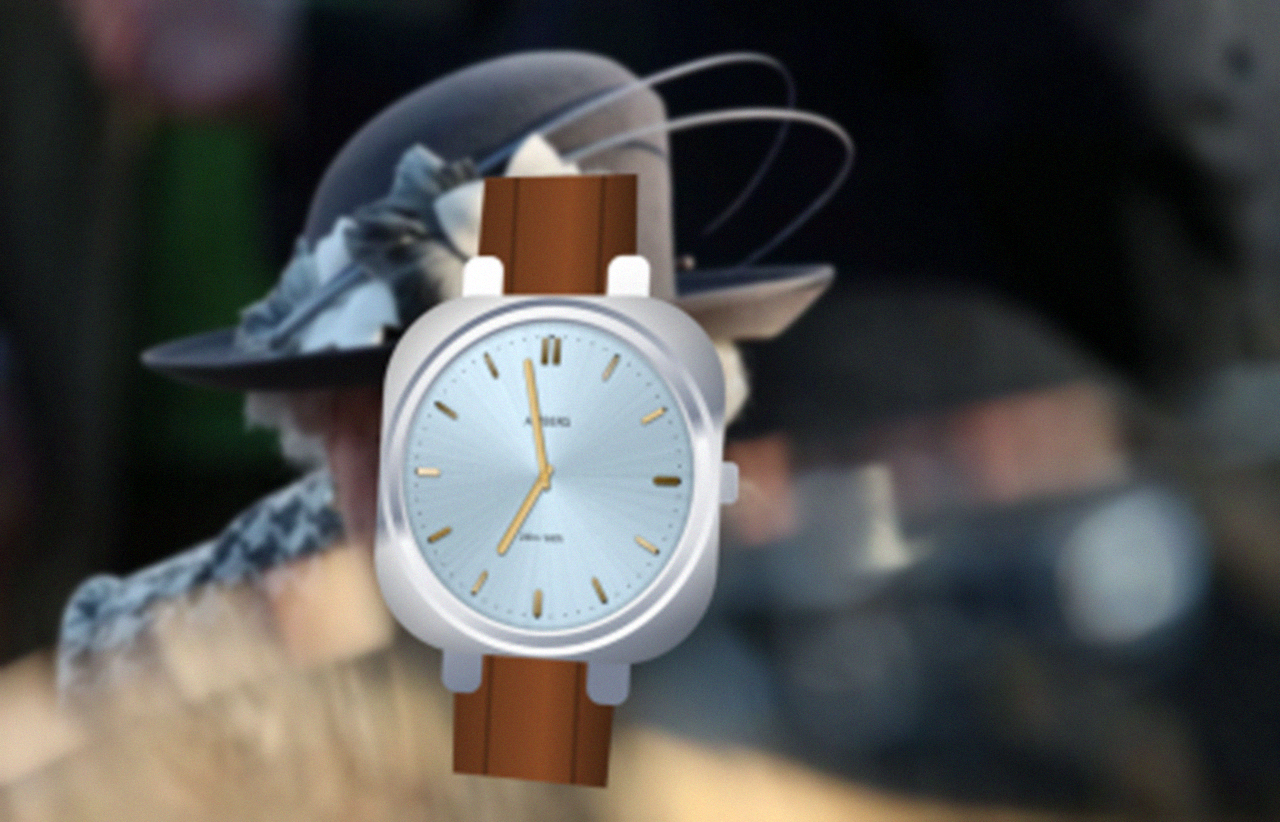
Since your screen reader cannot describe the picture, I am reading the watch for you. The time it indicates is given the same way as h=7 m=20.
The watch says h=6 m=58
